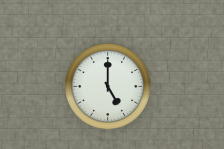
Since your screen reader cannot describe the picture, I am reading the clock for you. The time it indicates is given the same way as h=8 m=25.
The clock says h=5 m=0
